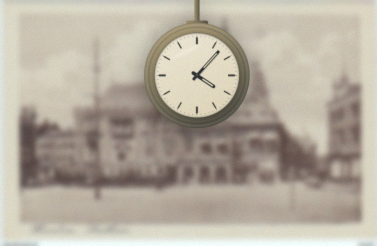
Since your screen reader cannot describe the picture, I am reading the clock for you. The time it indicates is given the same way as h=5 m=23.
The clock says h=4 m=7
